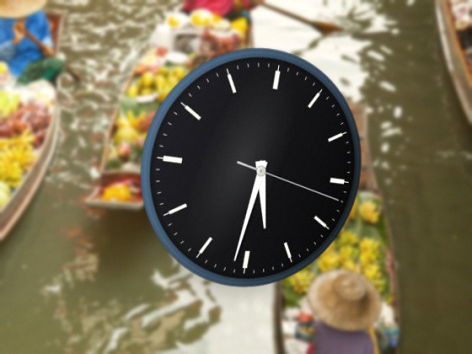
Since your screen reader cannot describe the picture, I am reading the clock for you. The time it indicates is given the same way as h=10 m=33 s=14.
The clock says h=5 m=31 s=17
